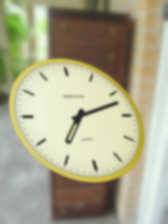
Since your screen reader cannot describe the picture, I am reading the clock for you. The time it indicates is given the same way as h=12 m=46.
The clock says h=7 m=12
